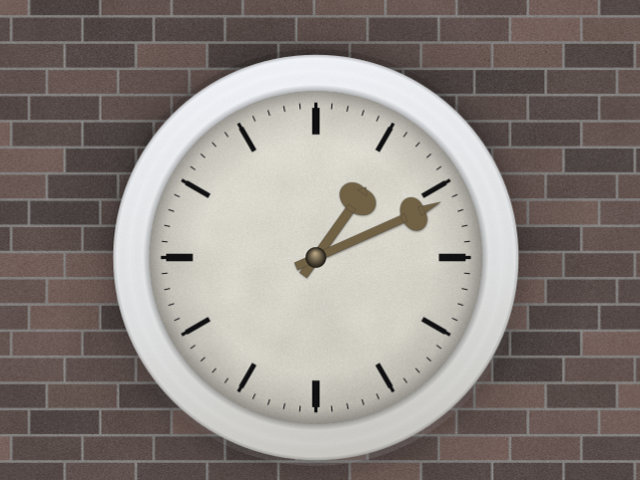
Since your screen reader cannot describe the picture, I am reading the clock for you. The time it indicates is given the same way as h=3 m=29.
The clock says h=1 m=11
